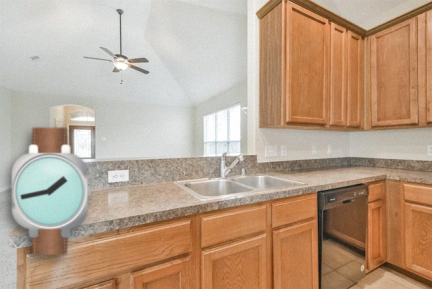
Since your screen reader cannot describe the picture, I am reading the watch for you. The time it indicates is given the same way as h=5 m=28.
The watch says h=1 m=43
